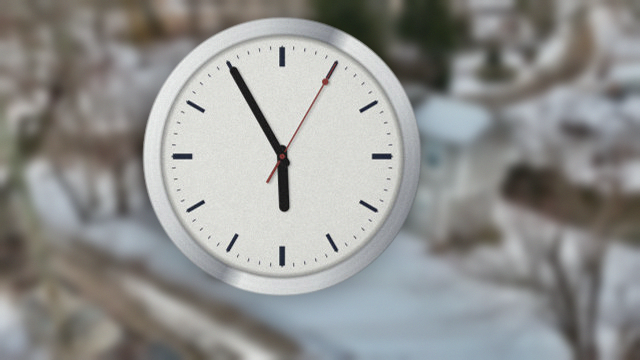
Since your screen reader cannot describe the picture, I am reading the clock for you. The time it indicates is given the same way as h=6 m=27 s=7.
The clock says h=5 m=55 s=5
